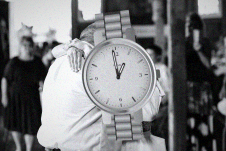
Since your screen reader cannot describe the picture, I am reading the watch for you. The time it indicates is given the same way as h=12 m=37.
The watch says h=12 m=59
